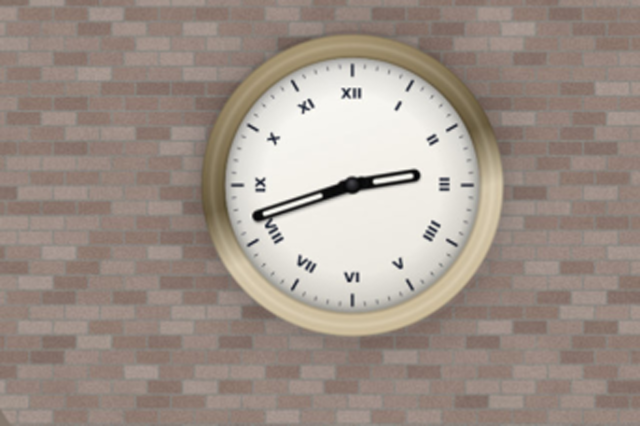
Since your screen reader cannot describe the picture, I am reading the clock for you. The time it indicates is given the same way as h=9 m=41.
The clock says h=2 m=42
